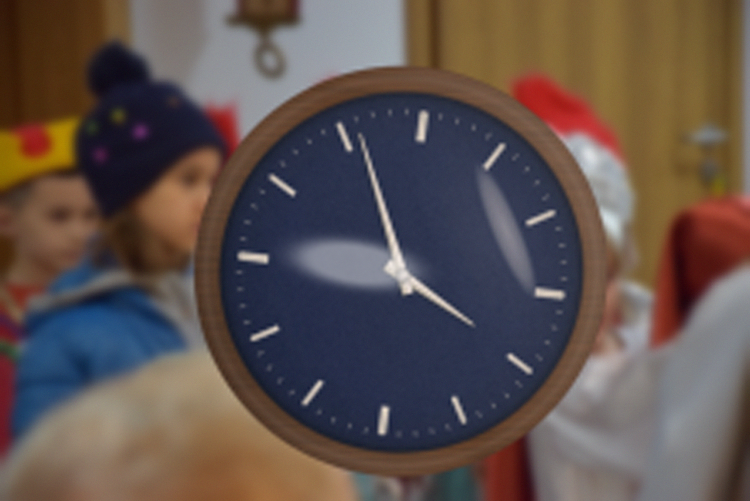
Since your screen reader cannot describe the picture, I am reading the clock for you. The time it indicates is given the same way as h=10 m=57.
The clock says h=3 m=56
